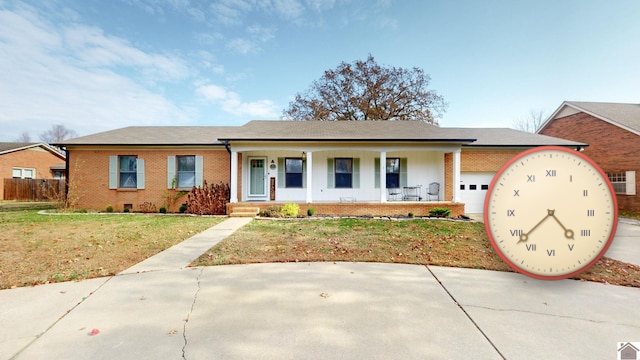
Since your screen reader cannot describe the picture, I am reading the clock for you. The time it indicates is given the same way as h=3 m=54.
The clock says h=4 m=38
